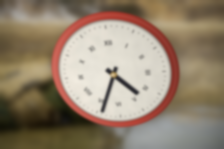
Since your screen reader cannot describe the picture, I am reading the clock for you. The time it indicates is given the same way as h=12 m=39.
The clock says h=4 m=34
